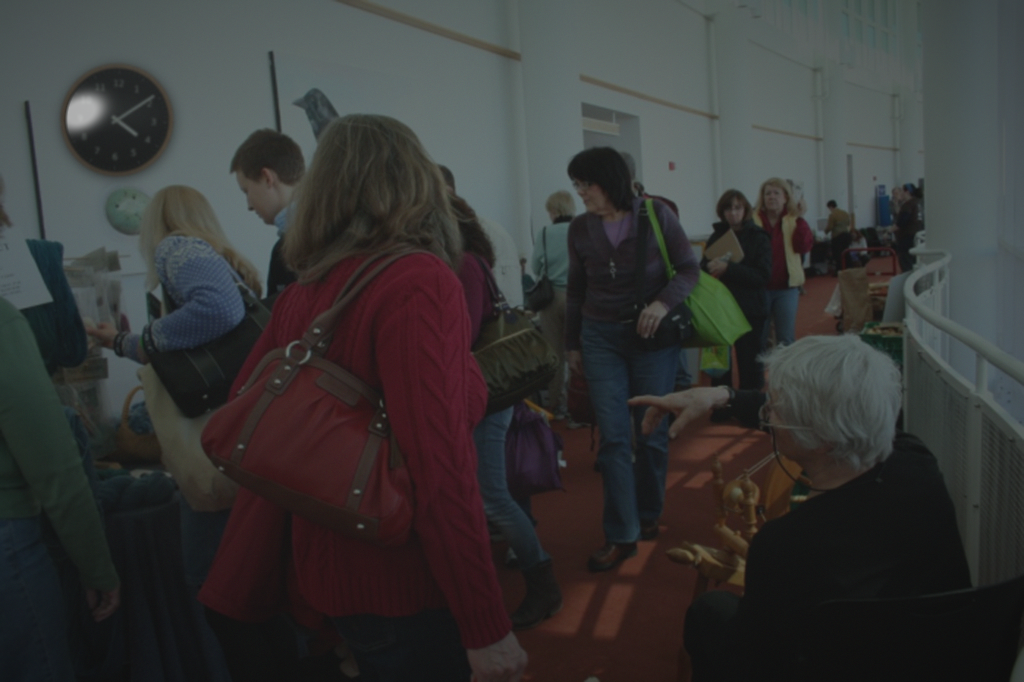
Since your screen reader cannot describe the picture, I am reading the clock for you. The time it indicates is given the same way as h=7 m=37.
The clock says h=4 m=9
